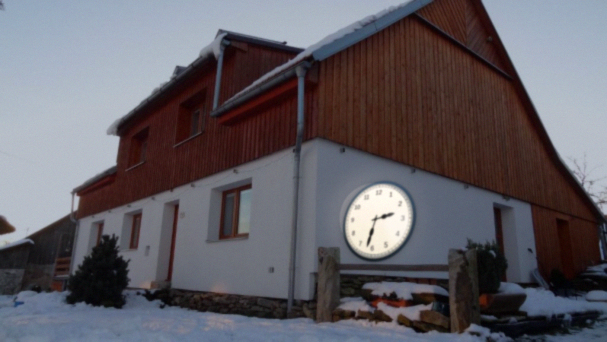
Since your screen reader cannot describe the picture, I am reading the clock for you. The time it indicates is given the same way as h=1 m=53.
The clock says h=2 m=32
